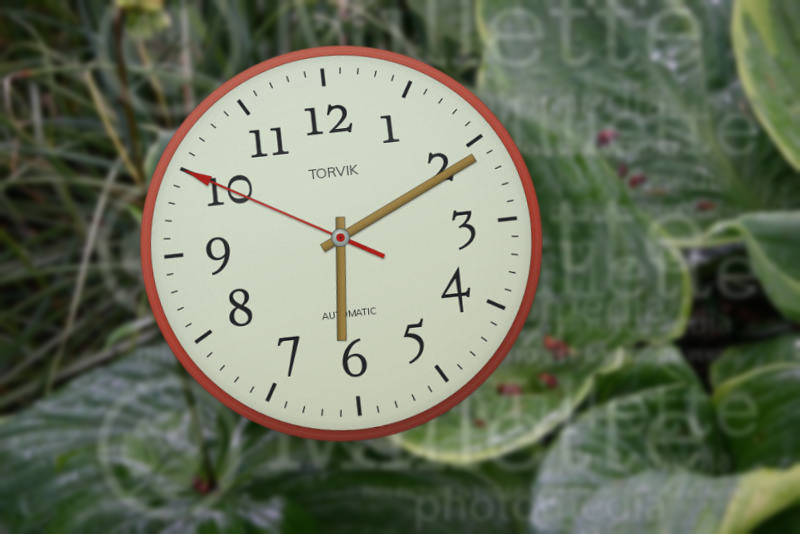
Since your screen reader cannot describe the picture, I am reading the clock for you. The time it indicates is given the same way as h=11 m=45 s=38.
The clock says h=6 m=10 s=50
